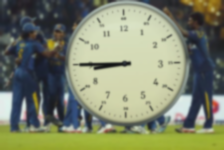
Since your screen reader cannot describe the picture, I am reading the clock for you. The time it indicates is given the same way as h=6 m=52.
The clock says h=8 m=45
